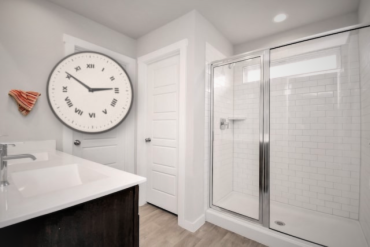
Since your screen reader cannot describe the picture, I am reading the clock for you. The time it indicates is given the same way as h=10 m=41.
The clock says h=2 m=51
